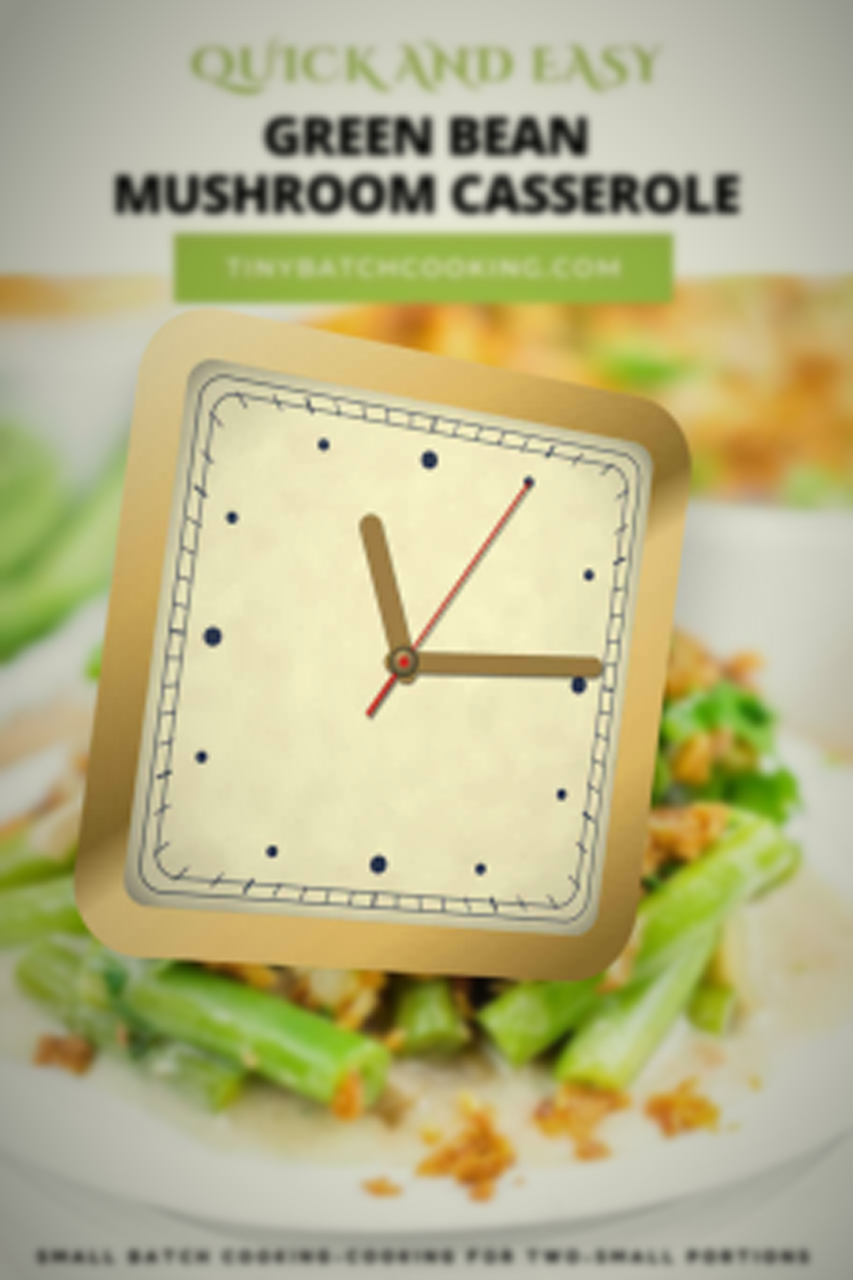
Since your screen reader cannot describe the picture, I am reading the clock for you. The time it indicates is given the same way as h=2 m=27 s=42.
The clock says h=11 m=14 s=5
